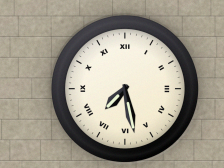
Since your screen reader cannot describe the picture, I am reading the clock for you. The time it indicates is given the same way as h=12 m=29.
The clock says h=7 m=28
